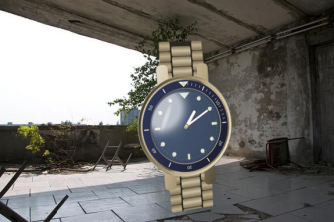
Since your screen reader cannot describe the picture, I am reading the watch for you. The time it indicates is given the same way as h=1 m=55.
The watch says h=1 m=10
